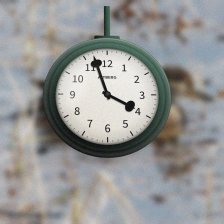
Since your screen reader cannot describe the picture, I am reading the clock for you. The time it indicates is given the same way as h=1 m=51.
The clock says h=3 m=57
